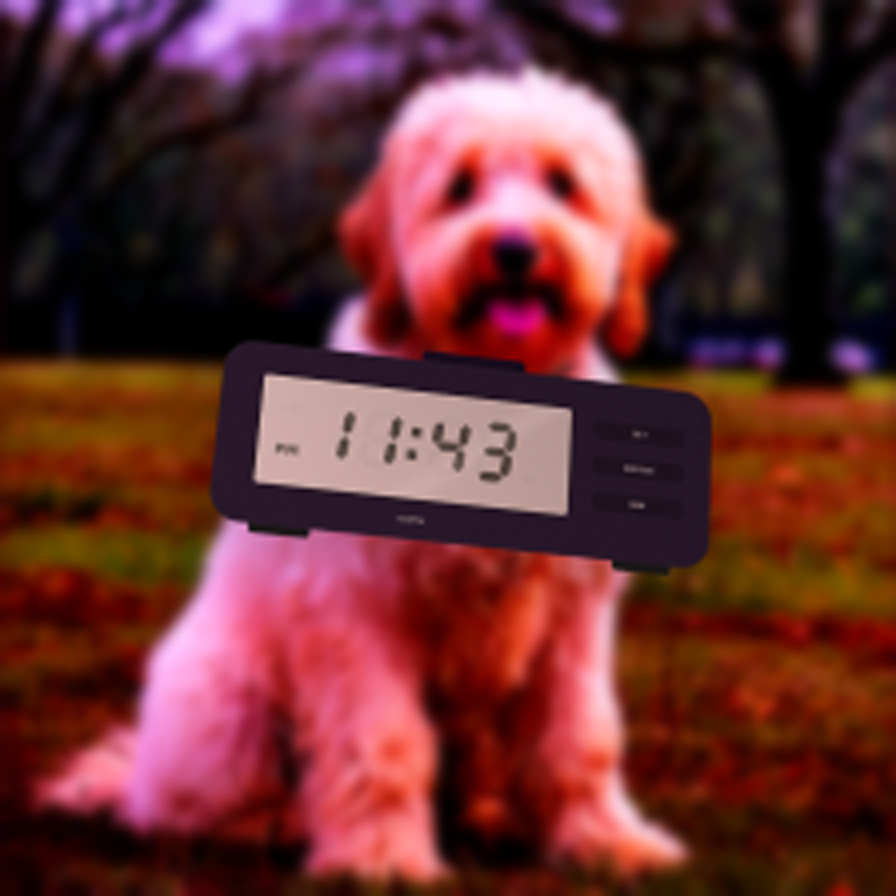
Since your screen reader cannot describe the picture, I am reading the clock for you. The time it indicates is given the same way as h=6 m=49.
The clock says h=11 m=43
